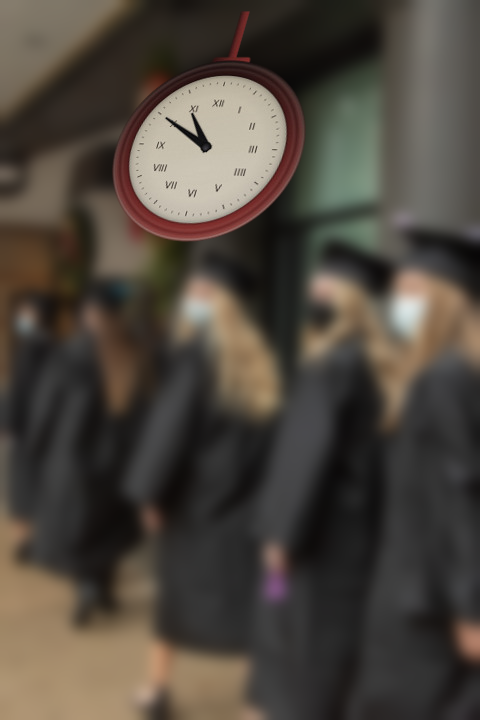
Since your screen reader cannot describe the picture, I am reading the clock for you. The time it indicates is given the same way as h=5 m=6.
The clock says h=10 m=50
